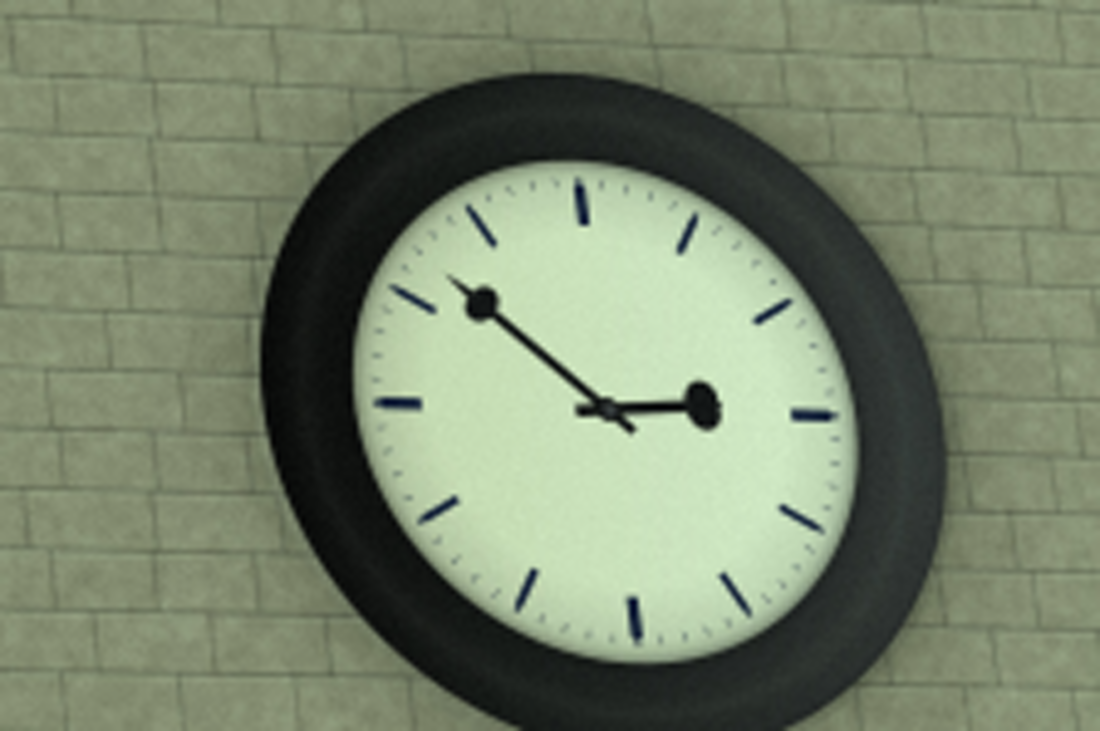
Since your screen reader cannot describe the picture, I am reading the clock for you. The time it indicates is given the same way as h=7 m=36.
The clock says h=2 m=52
